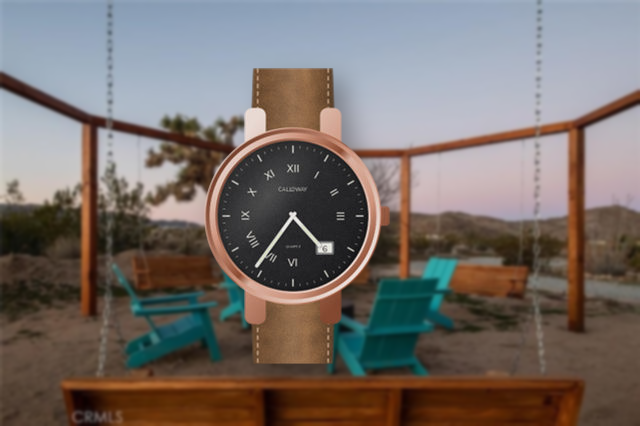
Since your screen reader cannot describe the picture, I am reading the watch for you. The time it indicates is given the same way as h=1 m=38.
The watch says h=4 m=36
